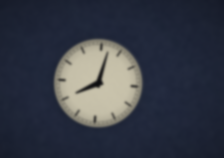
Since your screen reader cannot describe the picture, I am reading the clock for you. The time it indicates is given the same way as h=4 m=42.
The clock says h=8 m=2
